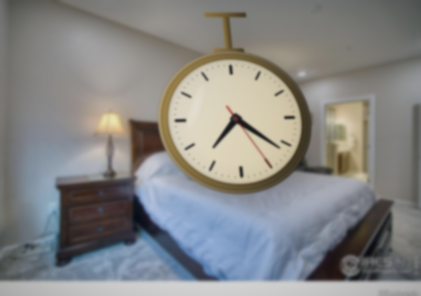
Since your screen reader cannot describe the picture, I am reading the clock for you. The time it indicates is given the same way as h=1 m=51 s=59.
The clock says h=7 m=21 s=25
